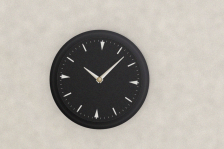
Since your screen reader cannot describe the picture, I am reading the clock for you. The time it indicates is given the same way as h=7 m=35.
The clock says h=10 m=7
